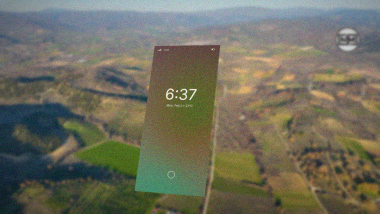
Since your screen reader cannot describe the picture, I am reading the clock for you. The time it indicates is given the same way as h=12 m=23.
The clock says h=6 m=37
